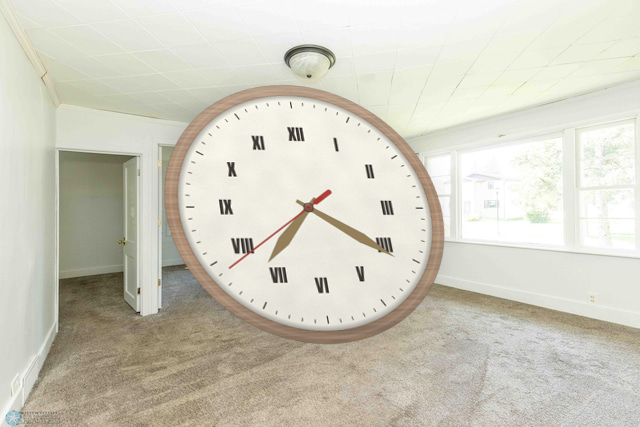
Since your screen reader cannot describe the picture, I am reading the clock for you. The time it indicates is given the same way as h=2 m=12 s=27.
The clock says h=7 m=20 s=39
